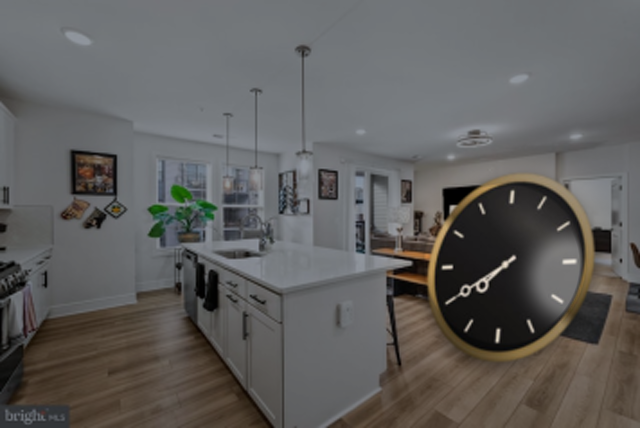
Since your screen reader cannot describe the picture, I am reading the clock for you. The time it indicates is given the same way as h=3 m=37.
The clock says h=7 m=40
